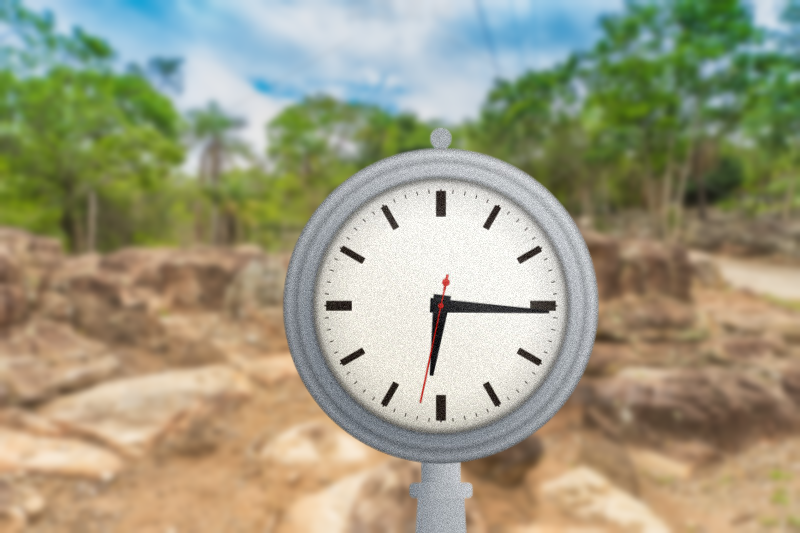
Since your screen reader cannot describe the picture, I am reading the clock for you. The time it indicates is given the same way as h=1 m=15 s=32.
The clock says h=6 m=15 s=32
